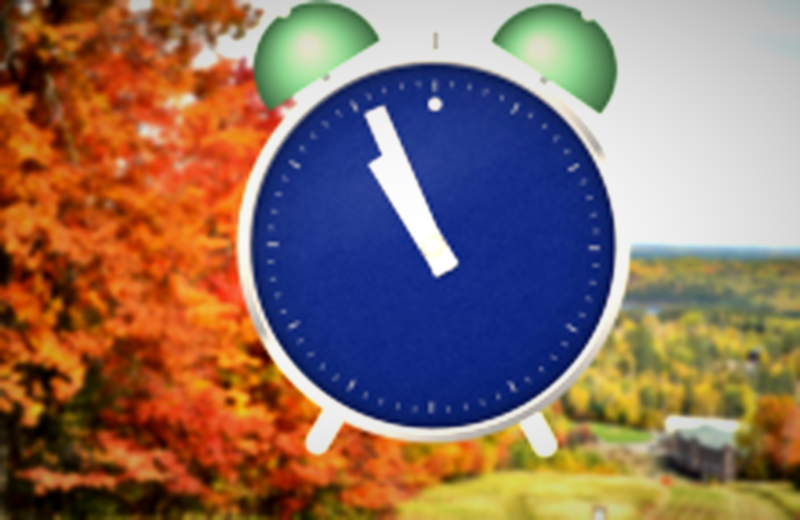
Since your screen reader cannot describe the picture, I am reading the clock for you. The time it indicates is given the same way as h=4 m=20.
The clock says h=10 m=56
